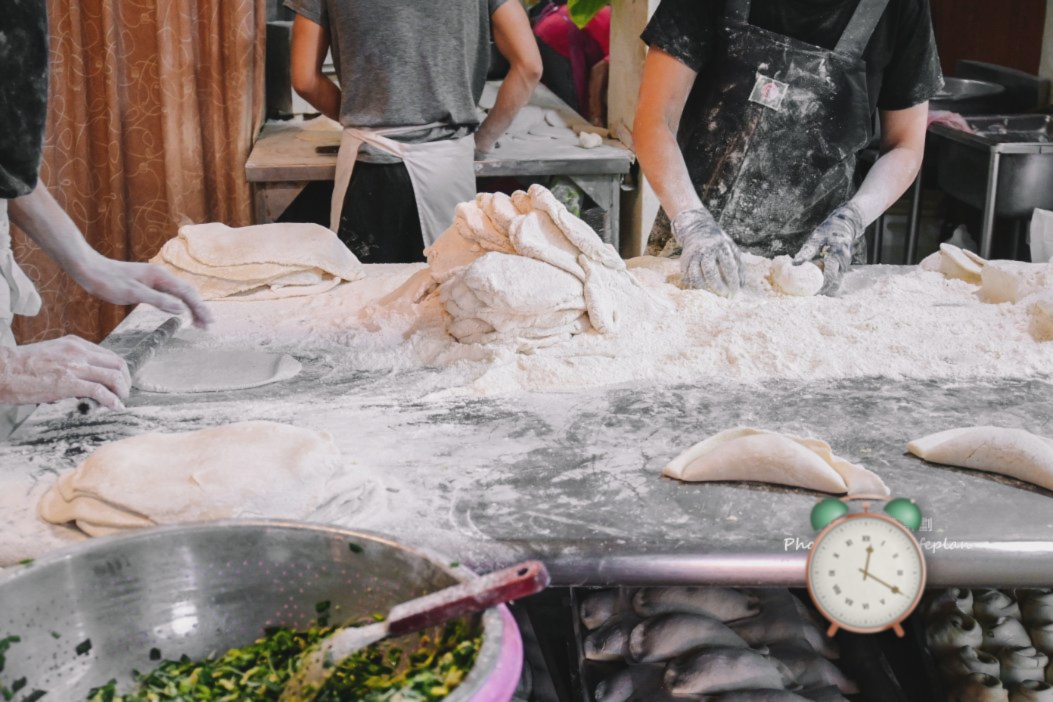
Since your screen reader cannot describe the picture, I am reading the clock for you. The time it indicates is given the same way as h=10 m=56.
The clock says h=12 m=20
